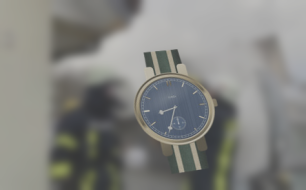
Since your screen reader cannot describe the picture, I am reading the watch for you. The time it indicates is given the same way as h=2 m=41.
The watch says h=8 m=34
